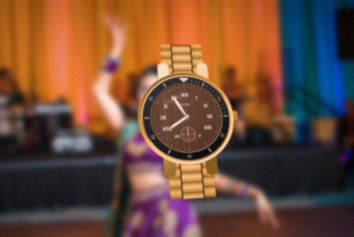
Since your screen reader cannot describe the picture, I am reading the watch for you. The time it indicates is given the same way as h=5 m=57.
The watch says h=7 m=55
